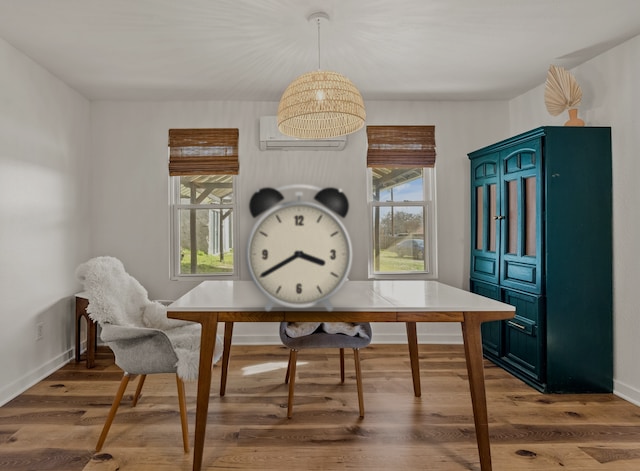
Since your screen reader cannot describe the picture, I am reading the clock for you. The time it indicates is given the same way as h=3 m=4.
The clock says h=3 m=40
